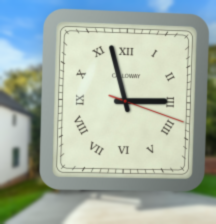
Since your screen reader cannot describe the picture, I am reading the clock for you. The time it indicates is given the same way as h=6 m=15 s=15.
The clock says h=2 m=57 s=18
